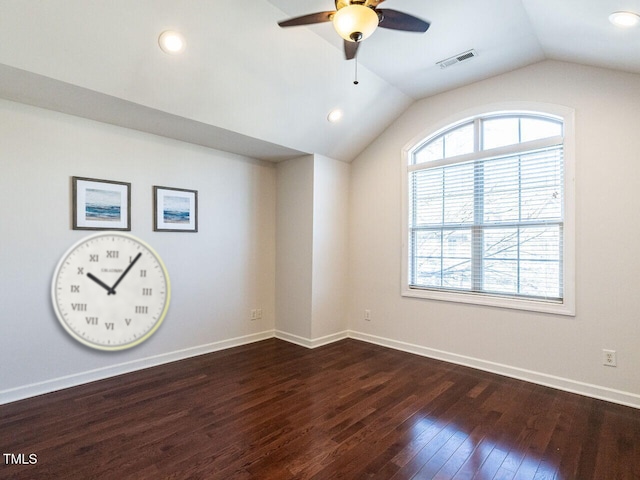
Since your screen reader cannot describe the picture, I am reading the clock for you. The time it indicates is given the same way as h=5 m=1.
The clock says h=10 m=6
